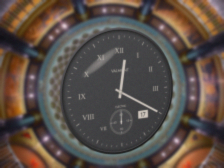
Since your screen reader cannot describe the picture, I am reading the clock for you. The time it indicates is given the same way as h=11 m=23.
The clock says h=12 m=20
